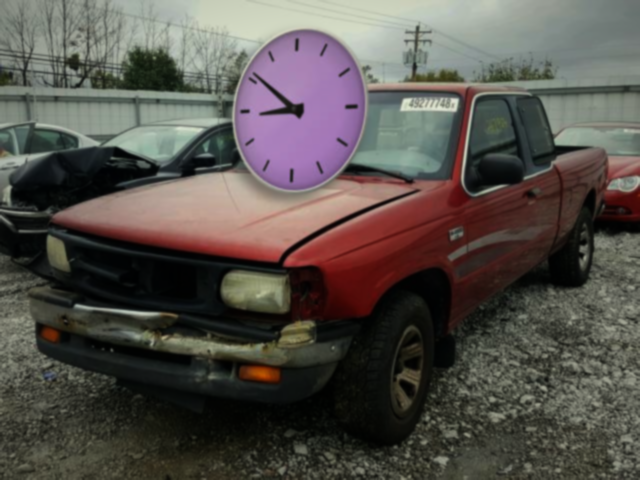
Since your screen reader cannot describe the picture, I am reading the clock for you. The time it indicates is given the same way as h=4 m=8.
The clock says h=8 m=51
